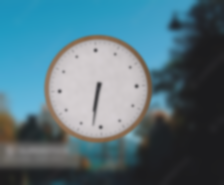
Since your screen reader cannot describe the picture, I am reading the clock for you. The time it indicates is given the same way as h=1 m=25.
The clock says h=6 m=32
